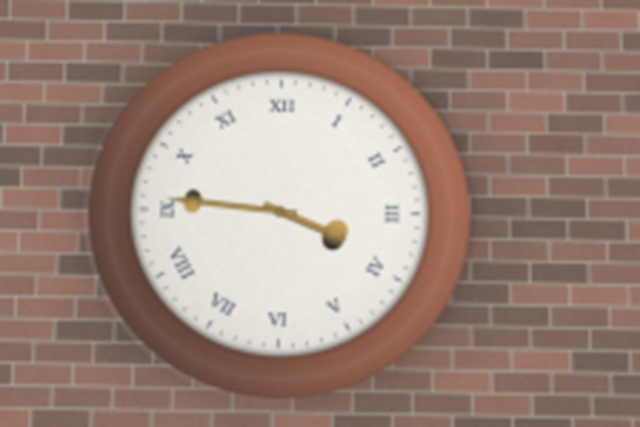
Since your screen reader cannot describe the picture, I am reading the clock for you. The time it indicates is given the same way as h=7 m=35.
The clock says h=3 m=46
